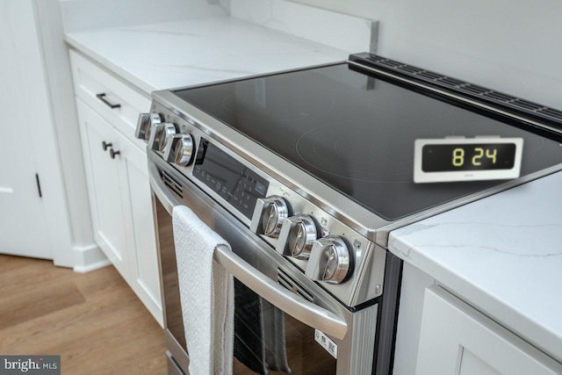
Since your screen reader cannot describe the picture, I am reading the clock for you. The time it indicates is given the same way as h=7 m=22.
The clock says h=8 m=24
